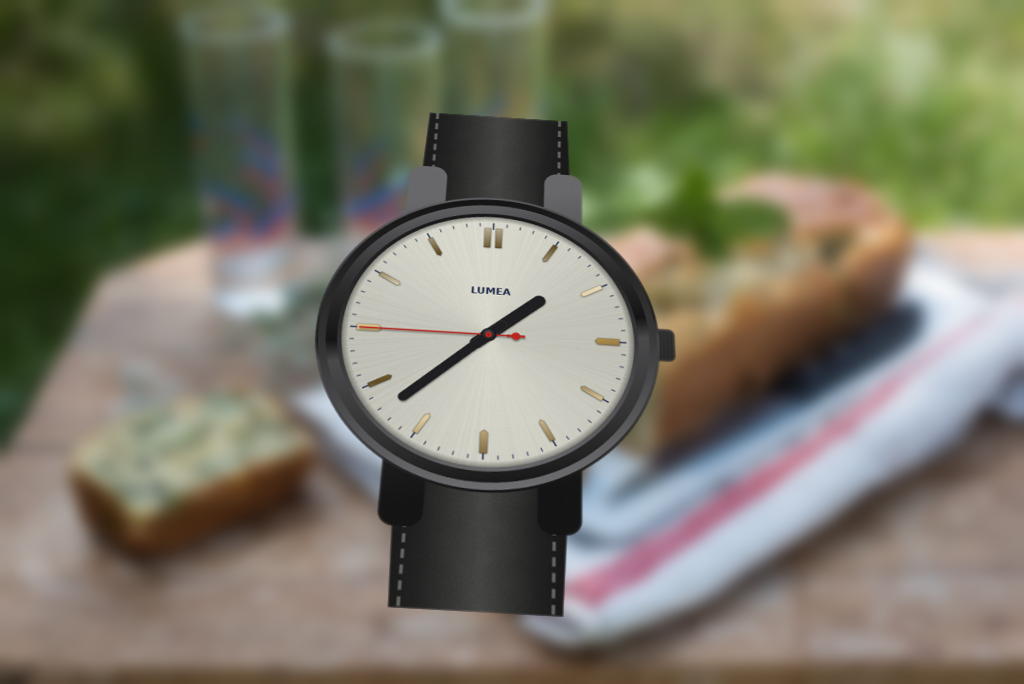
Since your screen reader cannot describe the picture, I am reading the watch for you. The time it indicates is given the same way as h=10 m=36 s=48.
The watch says h=1 m=37 s=45
